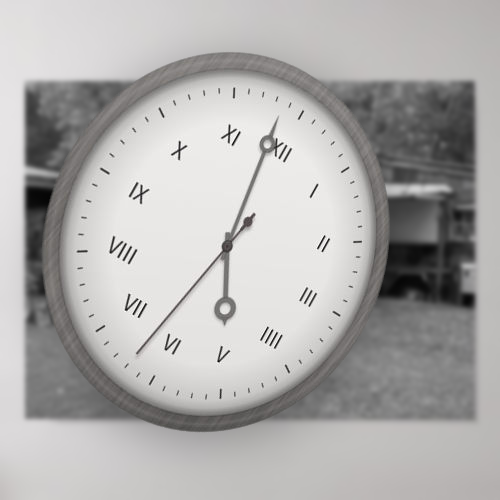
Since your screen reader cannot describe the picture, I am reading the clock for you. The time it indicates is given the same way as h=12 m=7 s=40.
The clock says h=4 m=58 s=32
